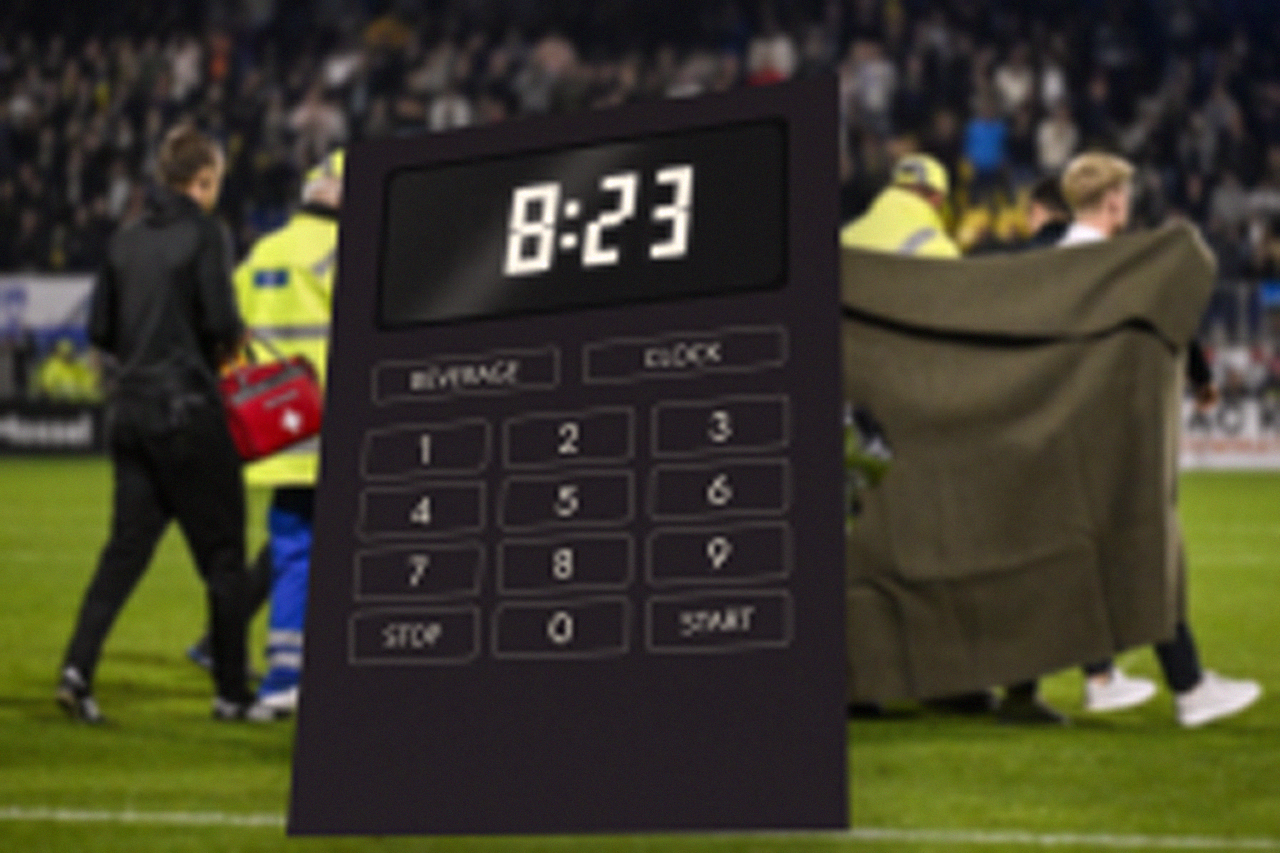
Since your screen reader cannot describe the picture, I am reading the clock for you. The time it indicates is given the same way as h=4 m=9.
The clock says h=8 m=23
